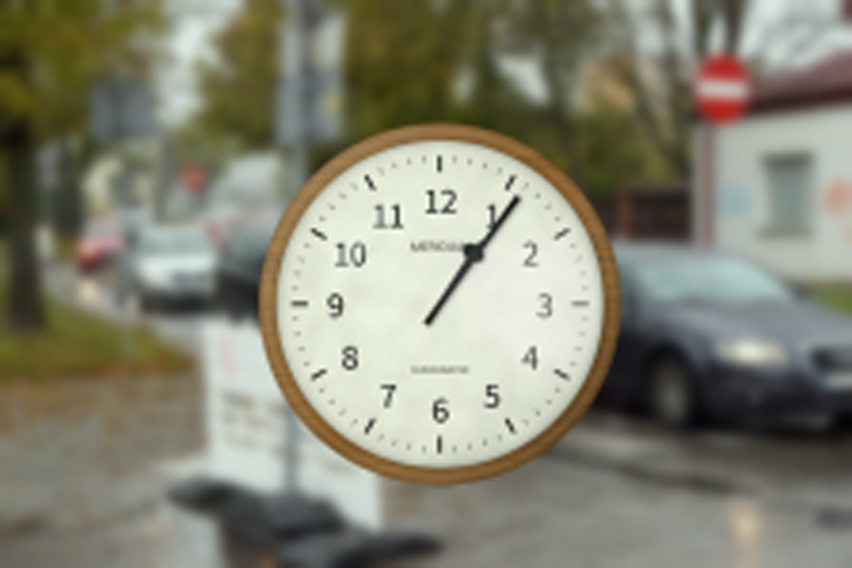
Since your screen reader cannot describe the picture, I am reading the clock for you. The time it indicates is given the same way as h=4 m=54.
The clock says h=1 m=6
